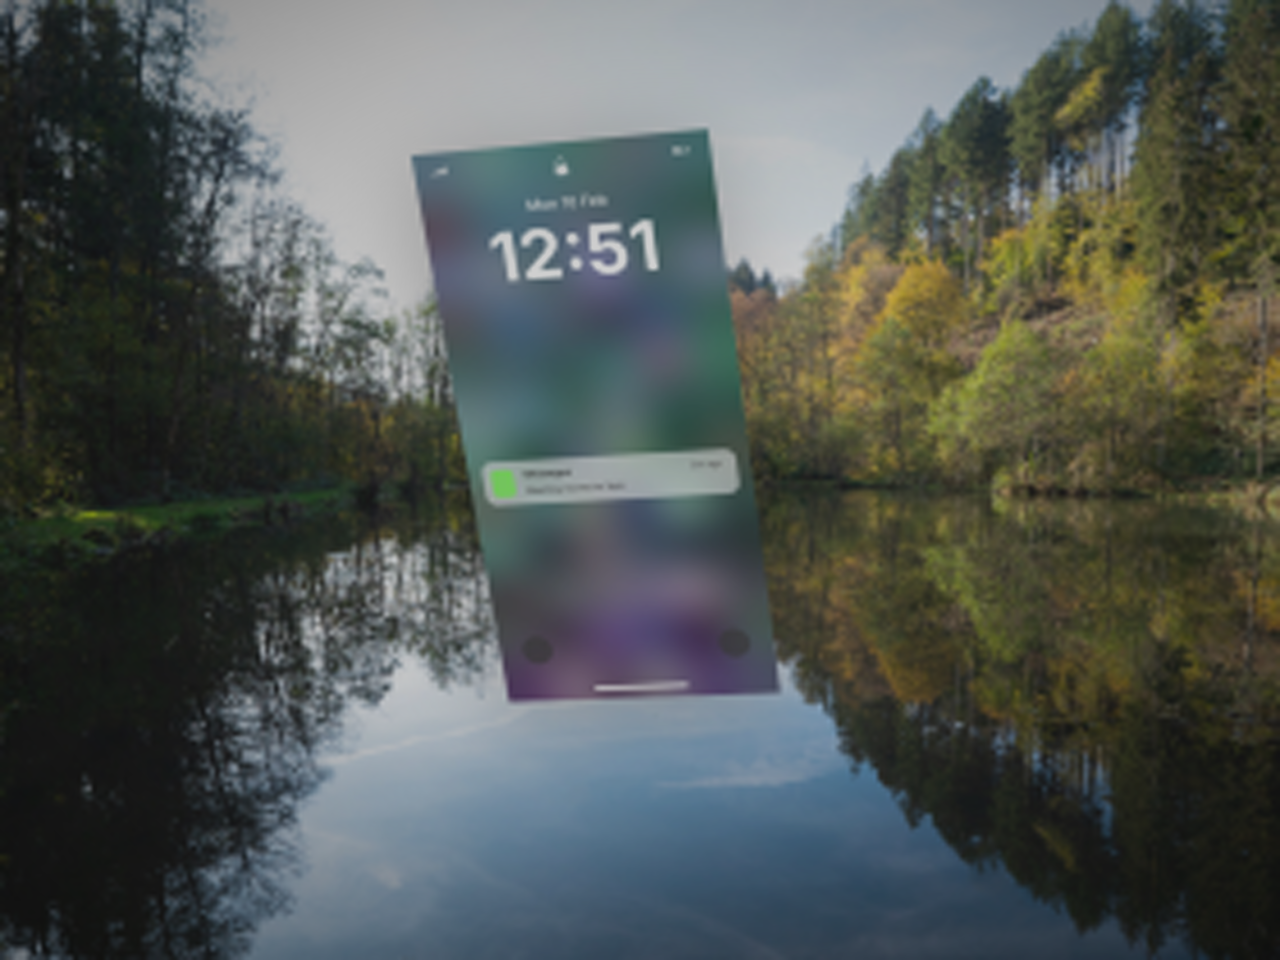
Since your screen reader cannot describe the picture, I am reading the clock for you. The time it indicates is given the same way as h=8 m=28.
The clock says h=12 m=51
